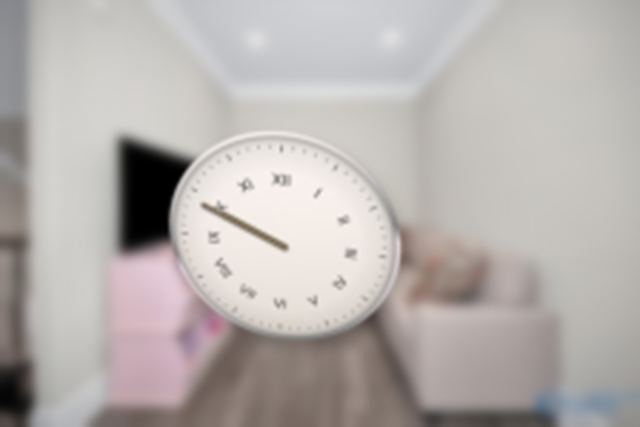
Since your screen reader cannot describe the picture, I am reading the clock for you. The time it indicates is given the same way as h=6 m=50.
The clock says h=9 m=49
